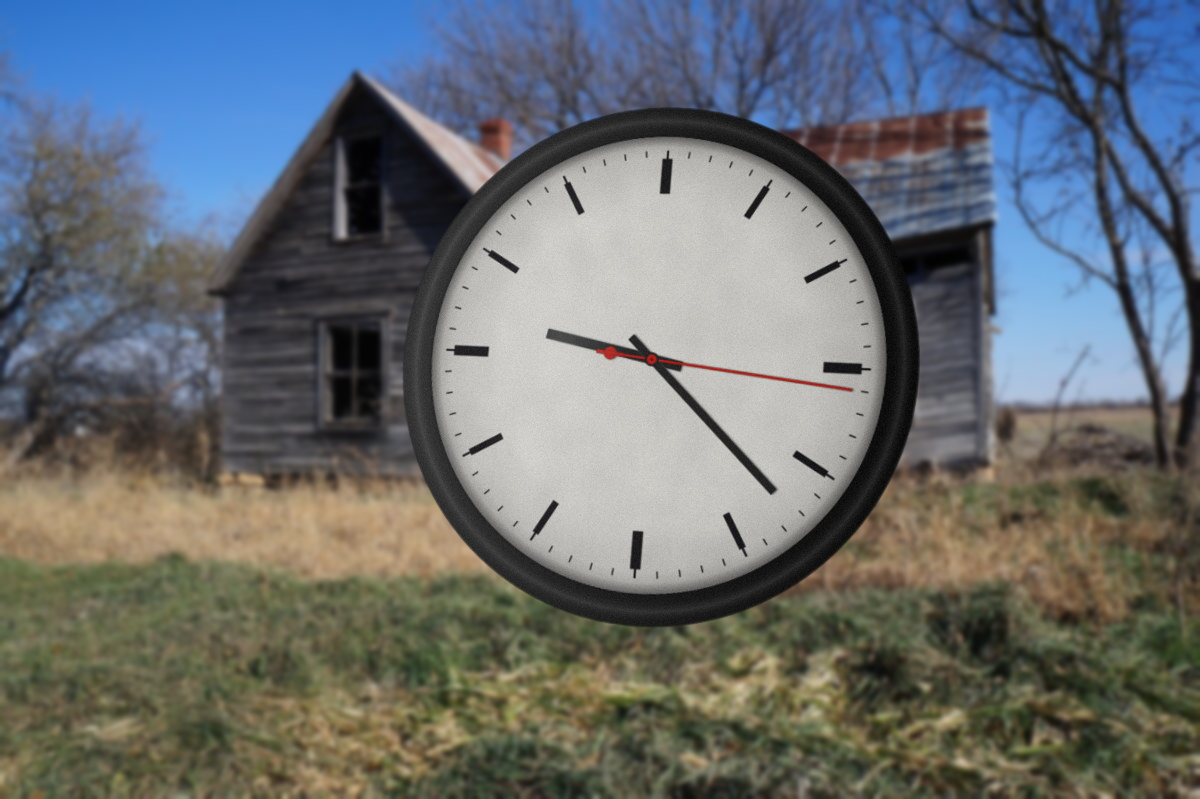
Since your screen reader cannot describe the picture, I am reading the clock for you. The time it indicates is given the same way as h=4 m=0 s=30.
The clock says h=9 m=22 s=16
